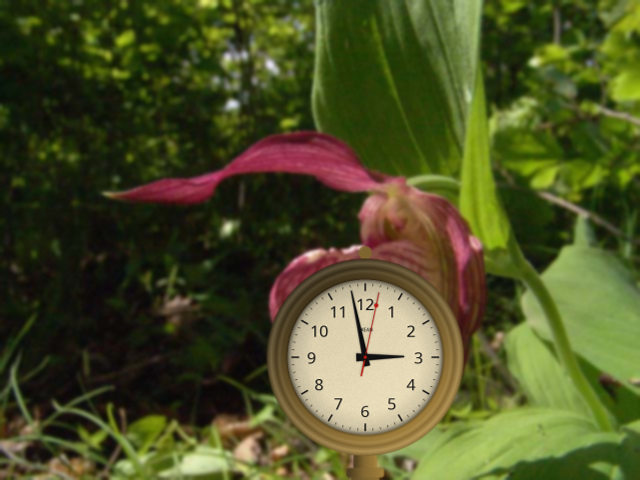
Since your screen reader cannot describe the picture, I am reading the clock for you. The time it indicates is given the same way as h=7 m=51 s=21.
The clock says h=2 m=58 s=2
